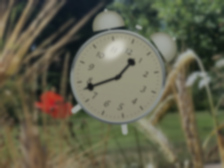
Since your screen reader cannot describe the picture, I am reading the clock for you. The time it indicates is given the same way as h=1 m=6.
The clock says h=12 m=38
